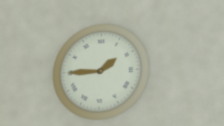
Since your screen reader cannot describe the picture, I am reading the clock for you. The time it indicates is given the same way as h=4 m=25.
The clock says h=1 m=45
